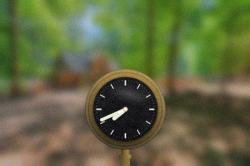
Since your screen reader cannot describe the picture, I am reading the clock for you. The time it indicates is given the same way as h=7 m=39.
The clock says h=7 m=41
